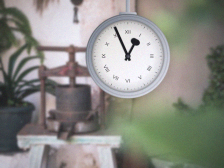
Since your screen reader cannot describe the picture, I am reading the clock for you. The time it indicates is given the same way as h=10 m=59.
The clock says h=12 m=56
